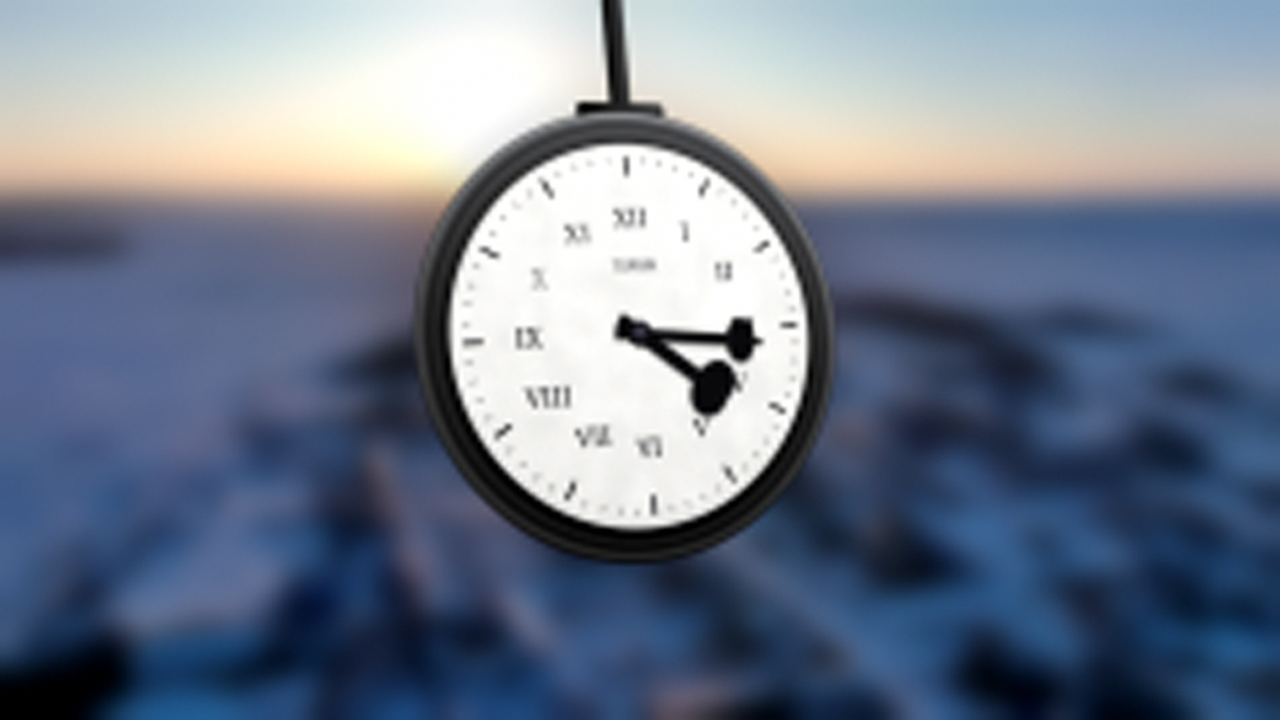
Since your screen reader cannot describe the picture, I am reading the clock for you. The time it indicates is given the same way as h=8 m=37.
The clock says h=4 m=16
